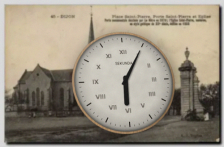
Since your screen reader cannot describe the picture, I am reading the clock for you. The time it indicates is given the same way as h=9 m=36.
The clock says h=6 m=5
